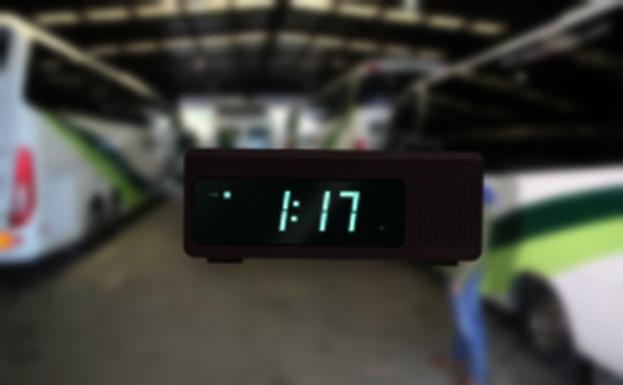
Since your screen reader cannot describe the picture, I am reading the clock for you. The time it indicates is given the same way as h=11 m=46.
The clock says h=1 m=17
